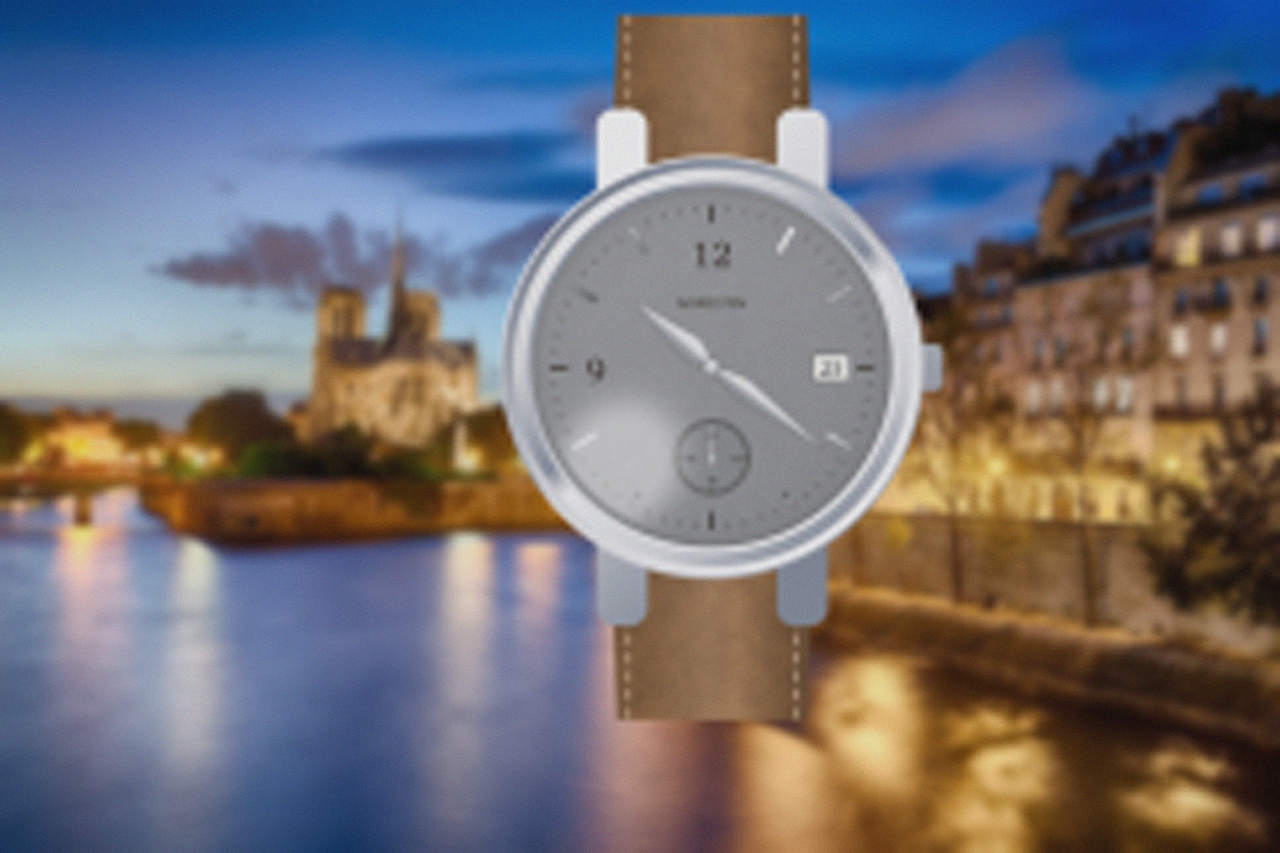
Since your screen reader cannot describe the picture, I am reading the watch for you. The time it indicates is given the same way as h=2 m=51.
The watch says h=10 m=21
